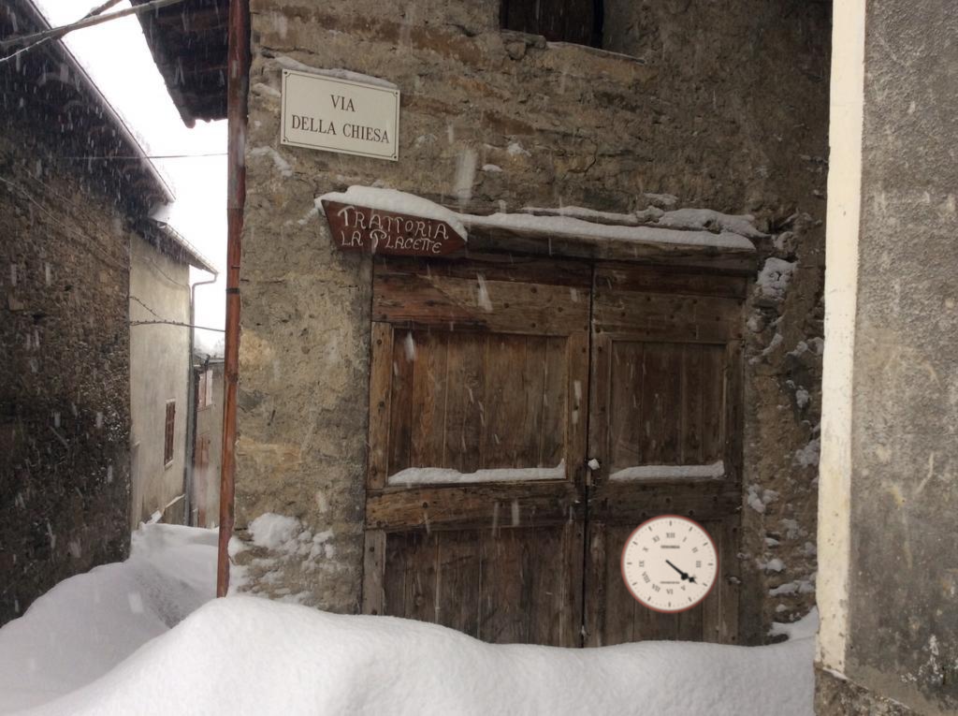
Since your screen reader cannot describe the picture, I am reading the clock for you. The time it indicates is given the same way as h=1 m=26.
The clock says h=4 m=21
